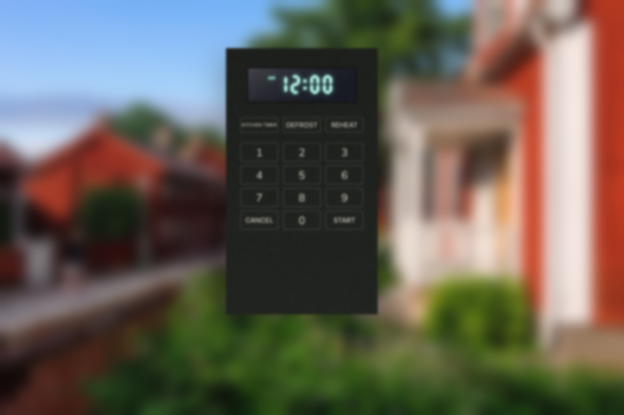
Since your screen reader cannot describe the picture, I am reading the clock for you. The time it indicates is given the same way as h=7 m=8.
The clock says h=12 m=0
